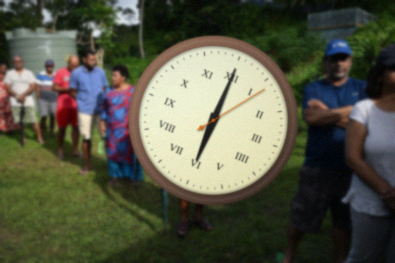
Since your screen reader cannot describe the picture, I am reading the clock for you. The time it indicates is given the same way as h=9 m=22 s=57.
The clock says h=6 m=0 s=6
